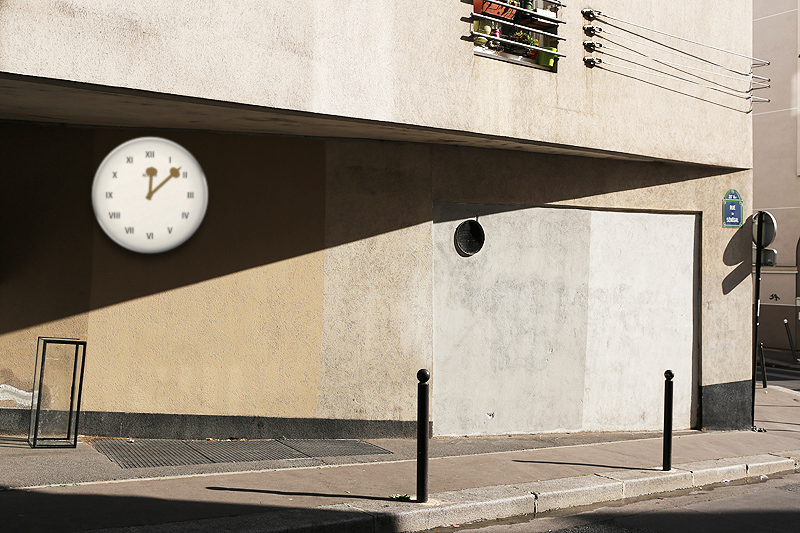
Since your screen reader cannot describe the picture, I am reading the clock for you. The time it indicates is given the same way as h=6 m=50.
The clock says h=12 m=8
